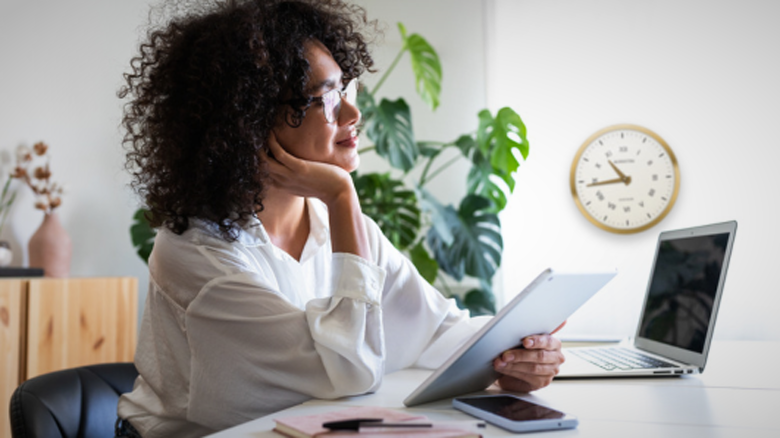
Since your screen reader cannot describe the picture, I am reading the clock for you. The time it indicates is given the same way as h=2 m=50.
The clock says h=10 m=44
